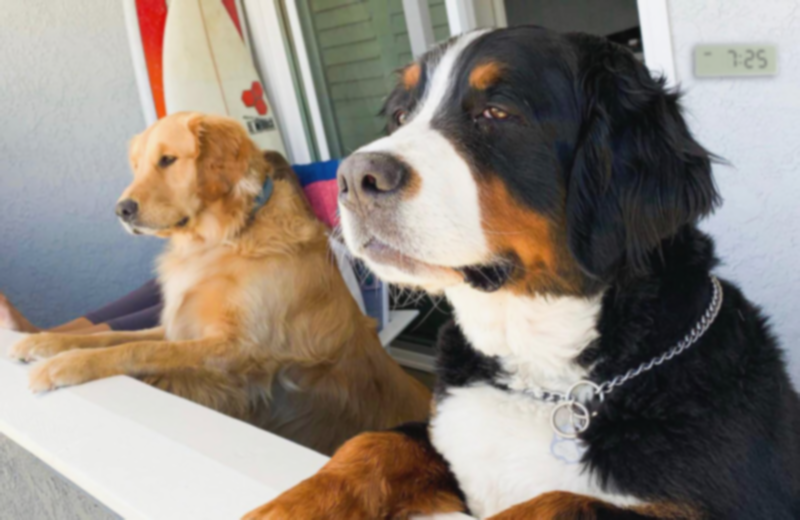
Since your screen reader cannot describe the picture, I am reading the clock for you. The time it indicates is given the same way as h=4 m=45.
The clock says h=7 m=25
